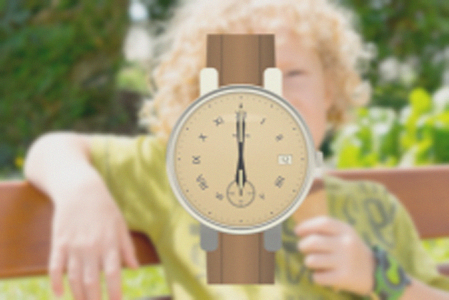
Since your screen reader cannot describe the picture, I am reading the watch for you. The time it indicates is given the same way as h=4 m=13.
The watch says h=6 m=0
